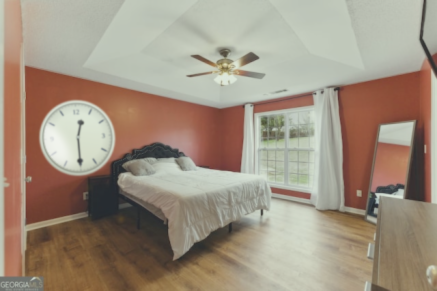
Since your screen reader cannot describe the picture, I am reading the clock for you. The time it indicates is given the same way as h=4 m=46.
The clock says h=12 m=30
